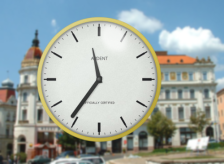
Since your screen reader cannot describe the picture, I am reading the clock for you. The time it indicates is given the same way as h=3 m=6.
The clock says h=11 m=36
